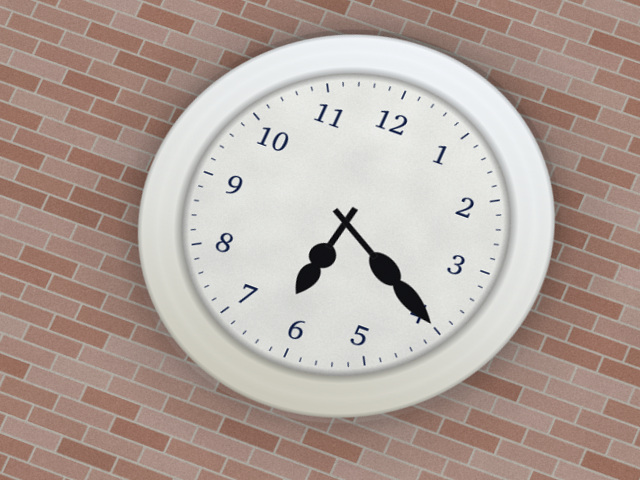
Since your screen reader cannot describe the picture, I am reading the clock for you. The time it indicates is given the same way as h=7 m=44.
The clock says h=6 m=20
